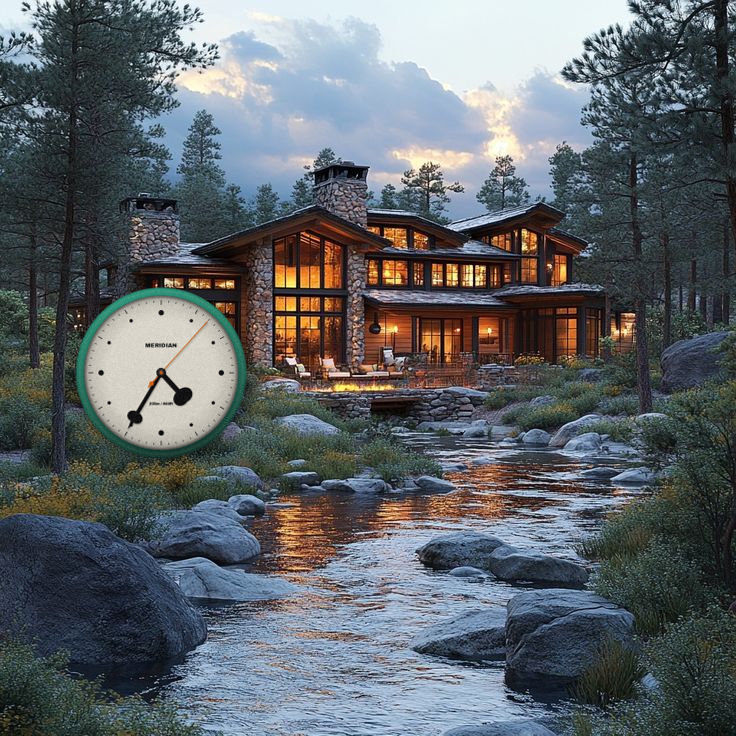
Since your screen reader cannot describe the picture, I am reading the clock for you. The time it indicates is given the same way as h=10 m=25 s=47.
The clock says h=4 m=35 s=7
